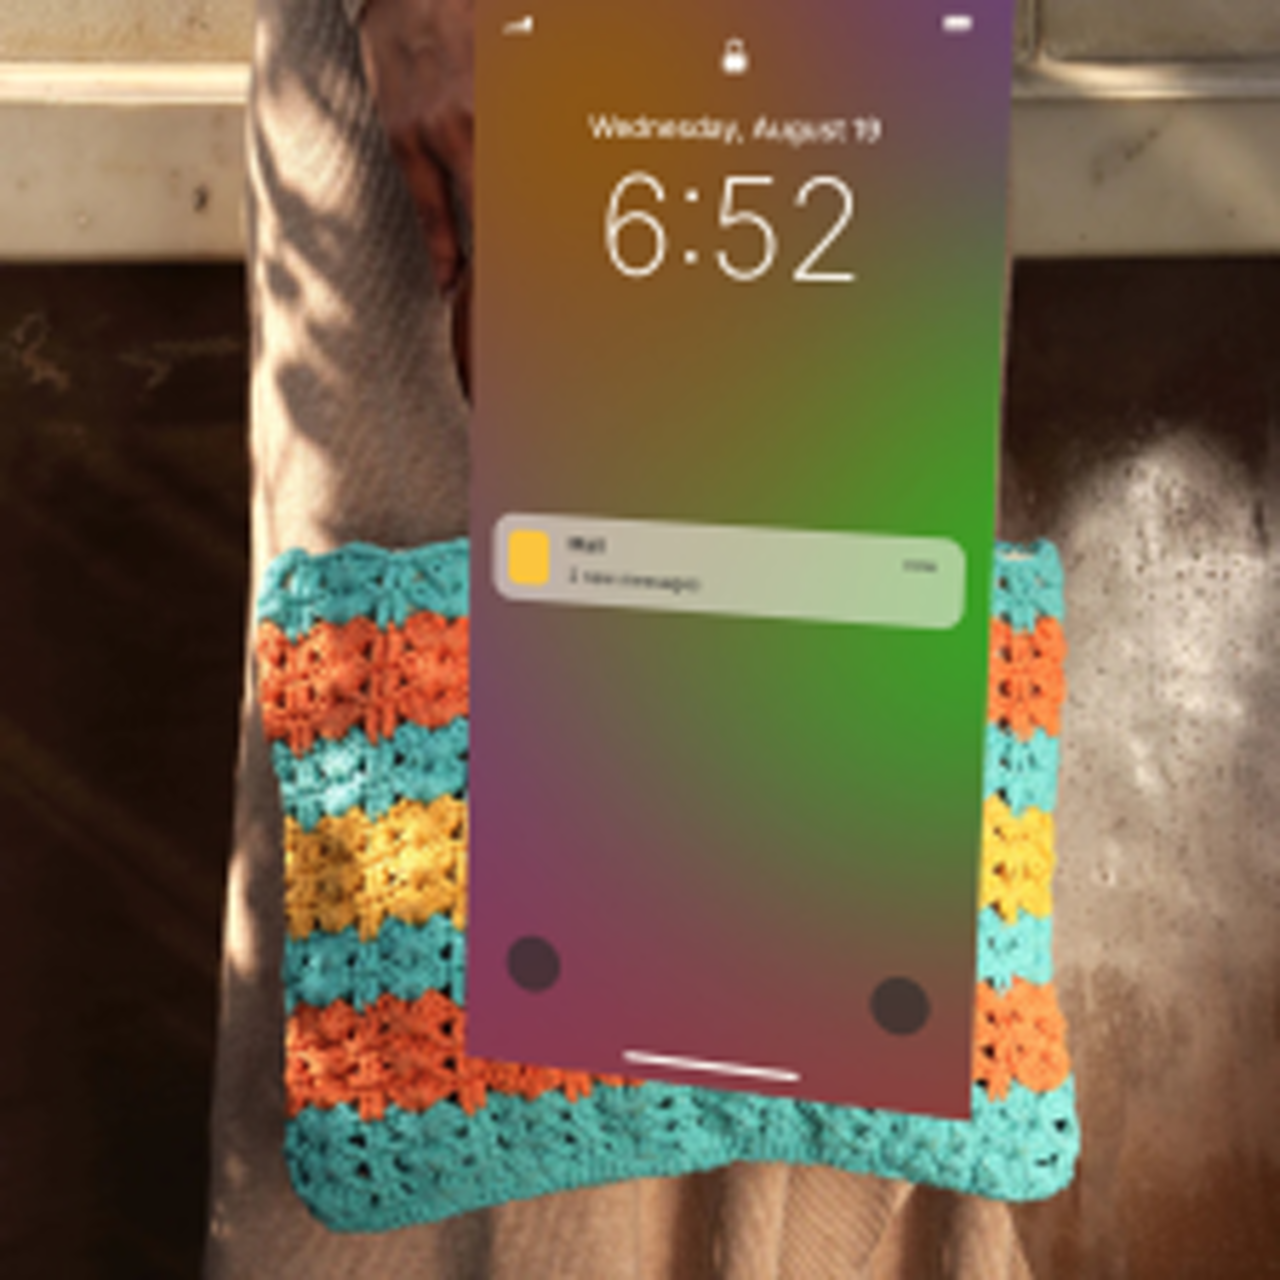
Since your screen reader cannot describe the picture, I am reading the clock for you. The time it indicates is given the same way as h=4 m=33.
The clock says h=6 m=52
